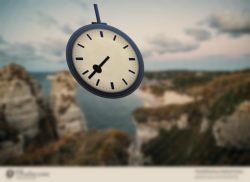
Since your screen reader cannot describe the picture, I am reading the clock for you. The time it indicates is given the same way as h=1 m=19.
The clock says h=7 m=38
